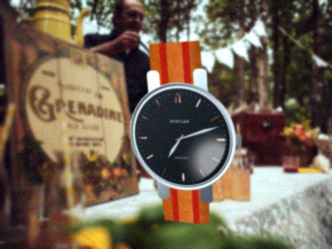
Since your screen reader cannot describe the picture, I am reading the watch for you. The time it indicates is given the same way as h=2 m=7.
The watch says h=7 m=12
